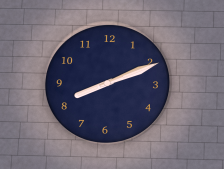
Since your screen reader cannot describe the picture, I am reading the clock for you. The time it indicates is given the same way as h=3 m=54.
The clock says h=8 m=11
